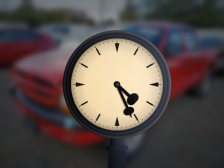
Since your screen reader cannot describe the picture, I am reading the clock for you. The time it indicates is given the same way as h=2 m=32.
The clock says h=4 m=26
